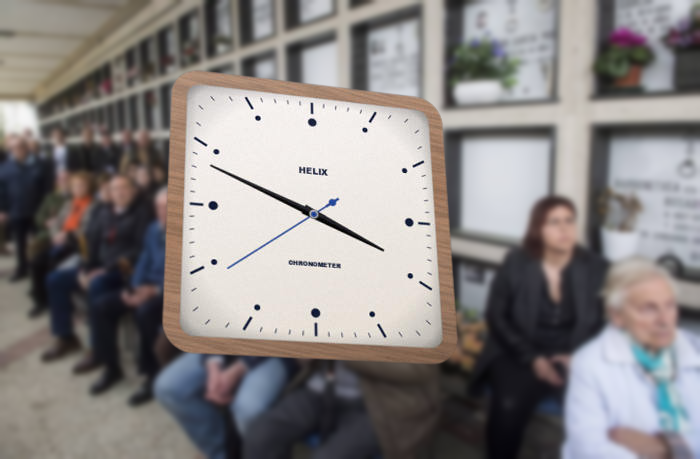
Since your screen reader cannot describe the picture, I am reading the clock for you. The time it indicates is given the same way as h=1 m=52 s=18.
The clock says h=3 m=48 s=39
